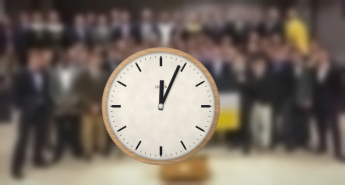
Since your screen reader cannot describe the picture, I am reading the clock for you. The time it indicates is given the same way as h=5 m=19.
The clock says h=12 m=4
